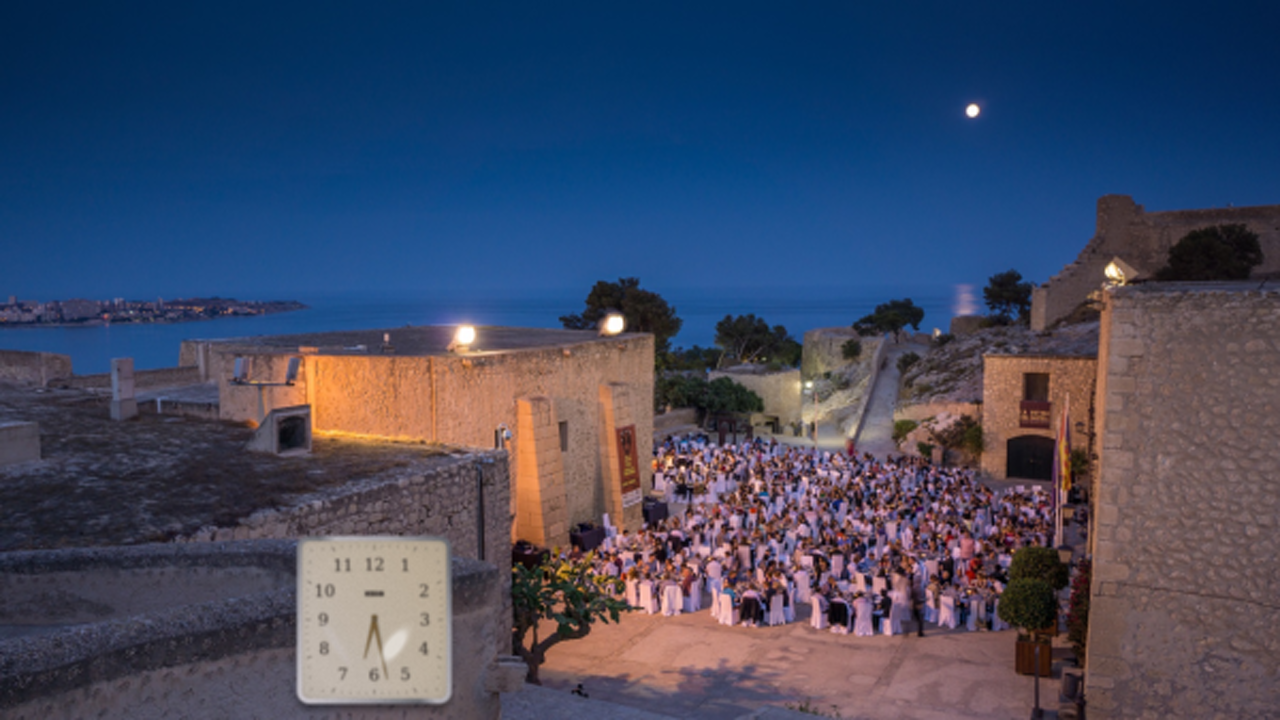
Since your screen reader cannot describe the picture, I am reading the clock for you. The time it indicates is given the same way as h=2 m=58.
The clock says h=6 m=28
